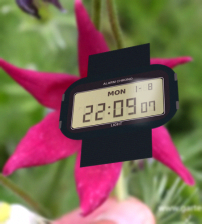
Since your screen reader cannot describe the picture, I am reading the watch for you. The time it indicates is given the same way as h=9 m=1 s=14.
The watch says h=22 m=9 s=7
